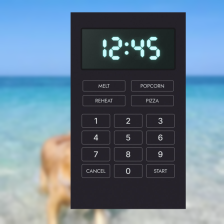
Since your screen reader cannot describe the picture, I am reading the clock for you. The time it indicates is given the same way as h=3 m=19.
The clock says h=12 m=45
